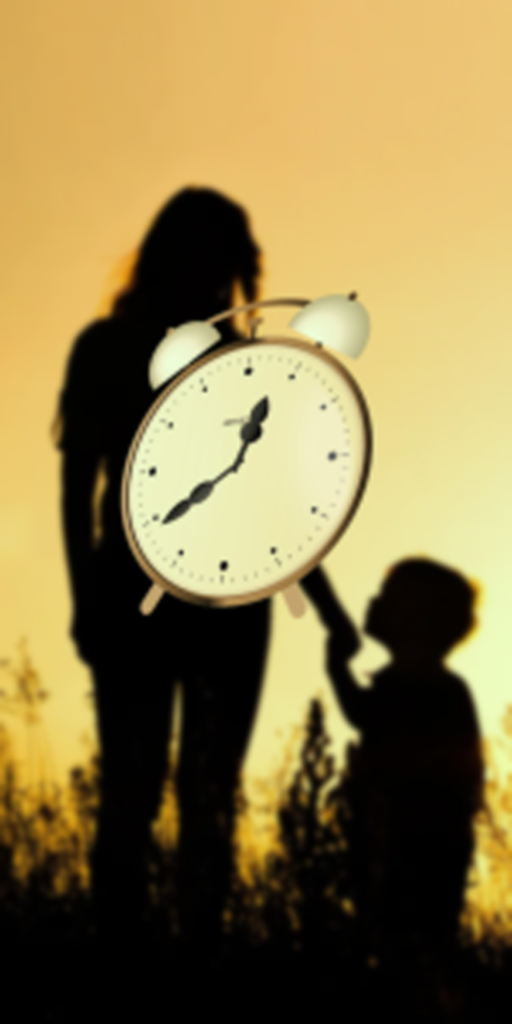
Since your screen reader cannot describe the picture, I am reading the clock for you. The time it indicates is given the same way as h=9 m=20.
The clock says h=12 m=39
